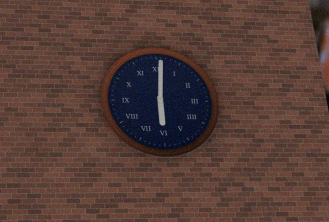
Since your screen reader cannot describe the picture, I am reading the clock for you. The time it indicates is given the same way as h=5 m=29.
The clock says h=6 m=1
